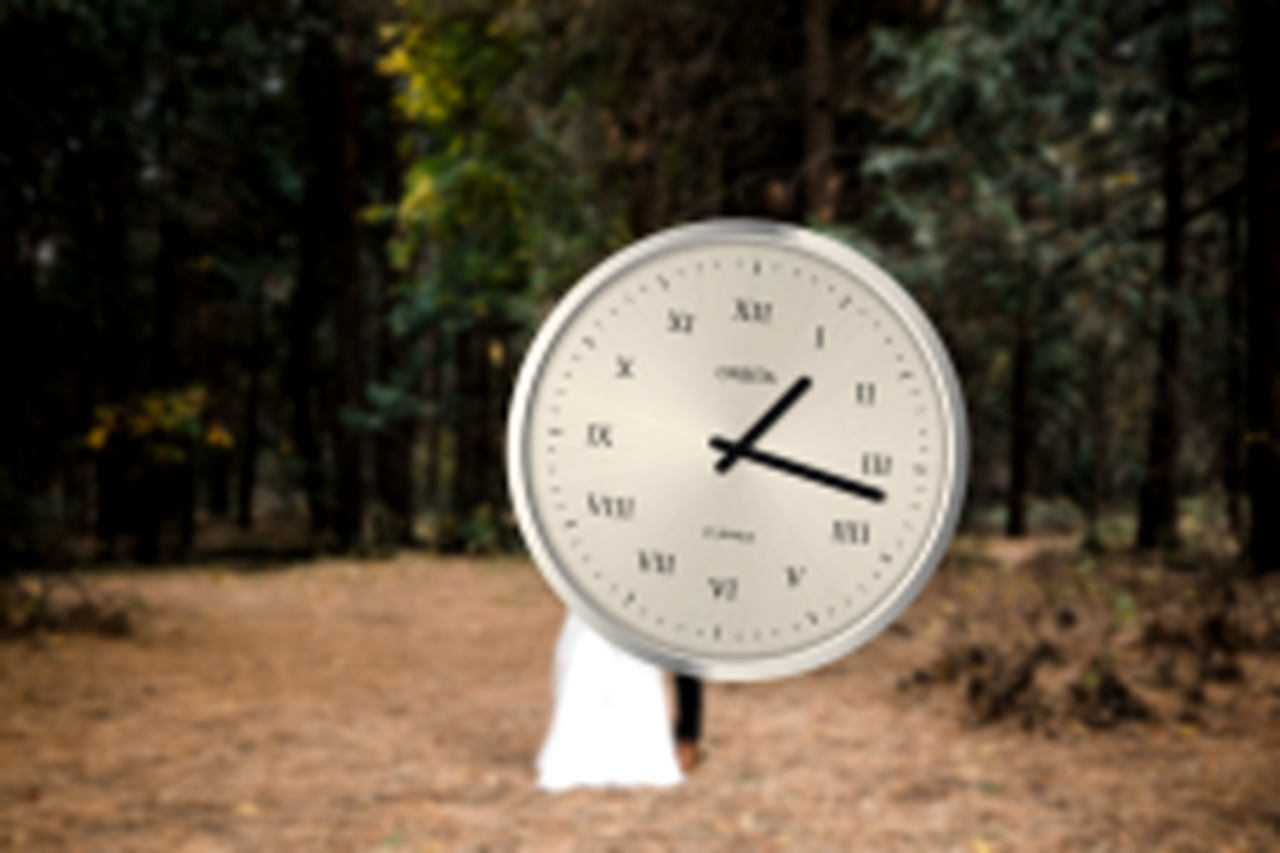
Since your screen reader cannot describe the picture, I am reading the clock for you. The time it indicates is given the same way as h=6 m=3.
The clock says h=1 m=17
